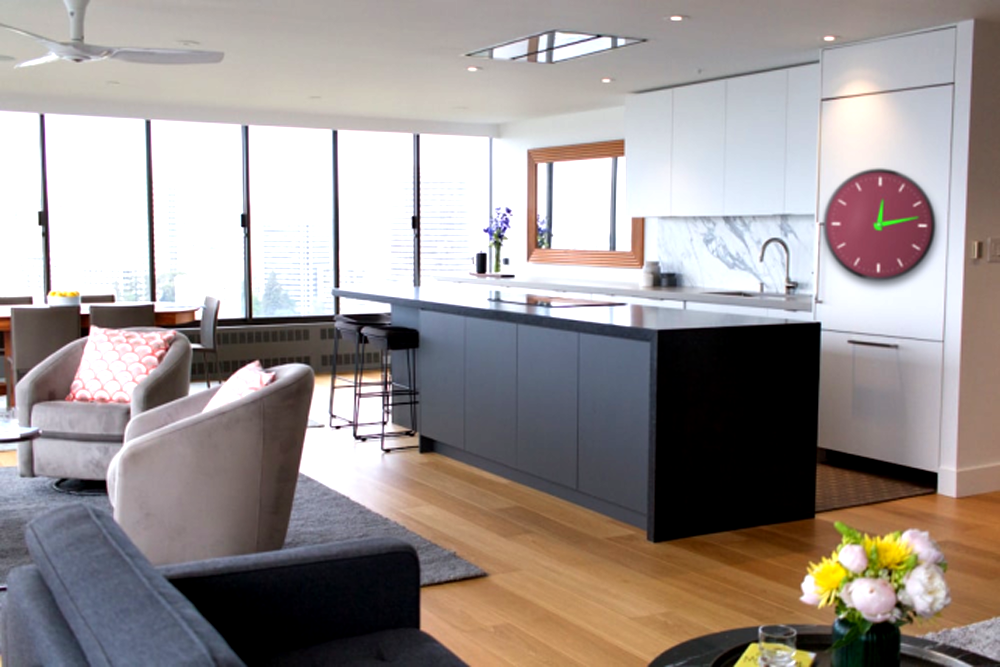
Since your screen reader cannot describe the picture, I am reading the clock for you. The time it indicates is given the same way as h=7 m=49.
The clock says h=12 m=13
